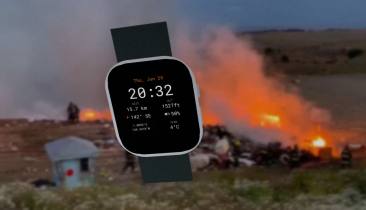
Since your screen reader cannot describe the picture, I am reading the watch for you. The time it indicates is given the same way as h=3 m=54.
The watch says h=20 m=32
